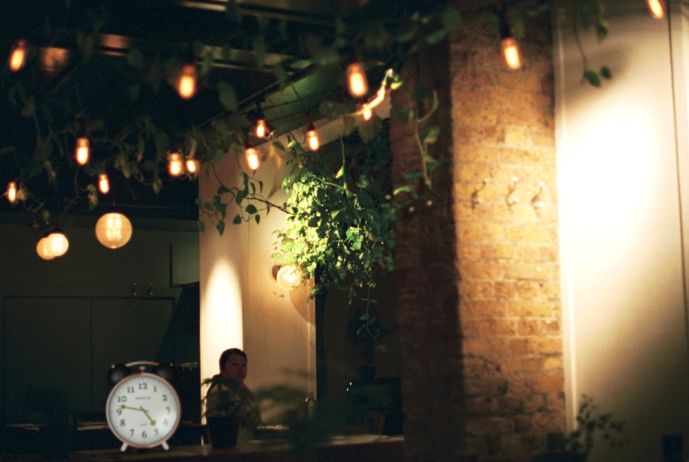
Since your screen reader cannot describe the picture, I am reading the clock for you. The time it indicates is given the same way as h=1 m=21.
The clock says h=4 m=47
